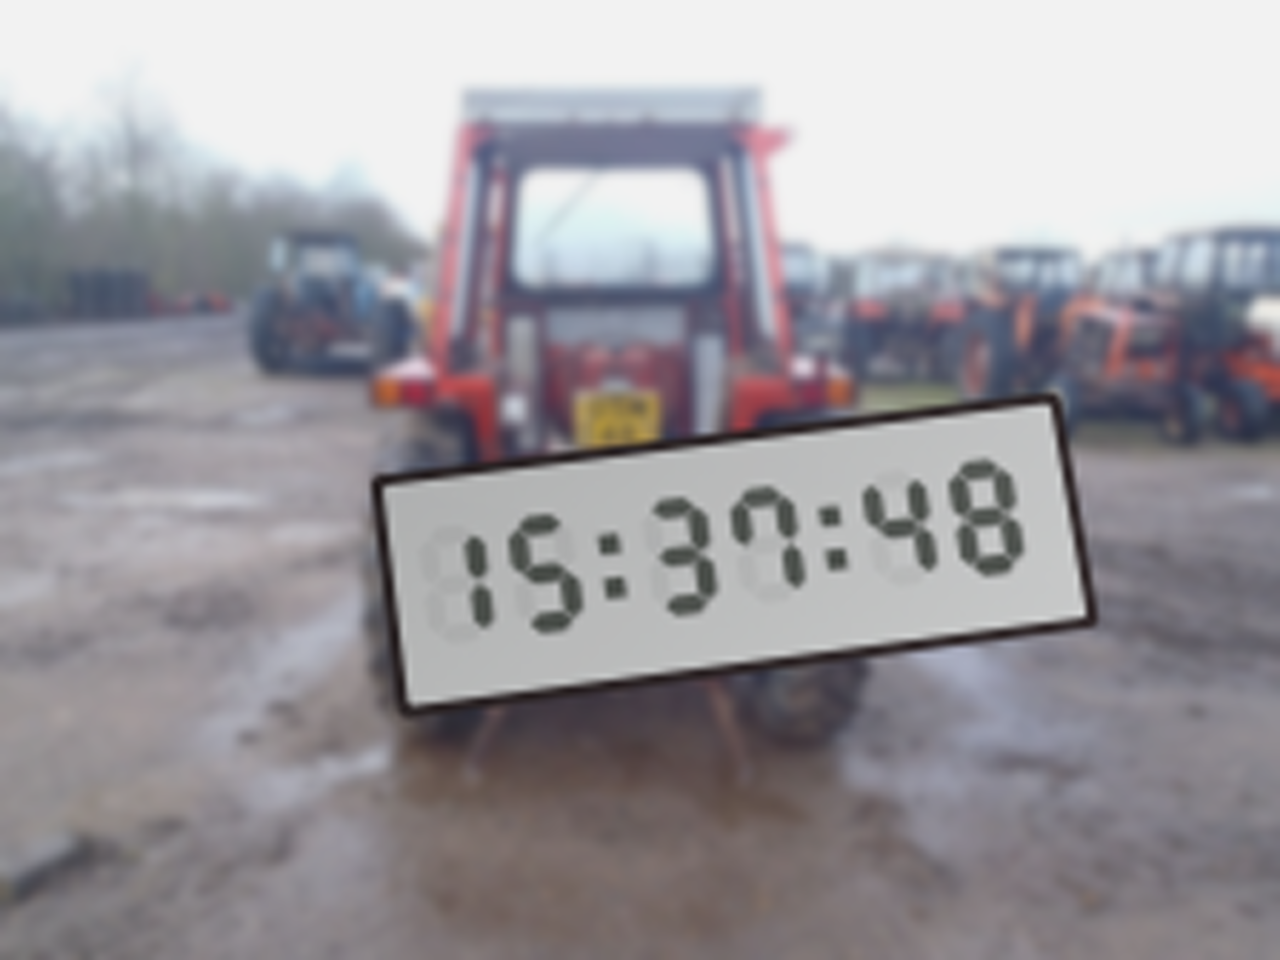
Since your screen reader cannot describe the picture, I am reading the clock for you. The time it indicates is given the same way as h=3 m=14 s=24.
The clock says h=15 m=37 s=48
